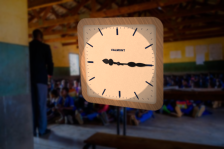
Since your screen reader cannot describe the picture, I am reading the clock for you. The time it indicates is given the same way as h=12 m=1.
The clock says h=9 m=15
